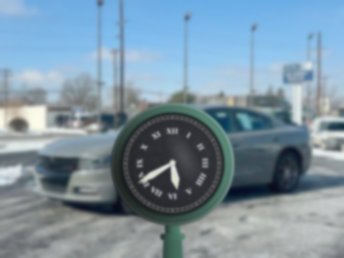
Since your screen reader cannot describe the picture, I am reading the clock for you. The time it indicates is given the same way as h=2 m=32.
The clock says h=5 m=40
